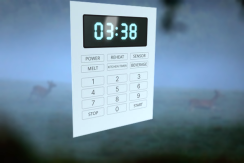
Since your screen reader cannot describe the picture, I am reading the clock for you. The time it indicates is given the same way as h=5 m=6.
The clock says h=3 m=38
